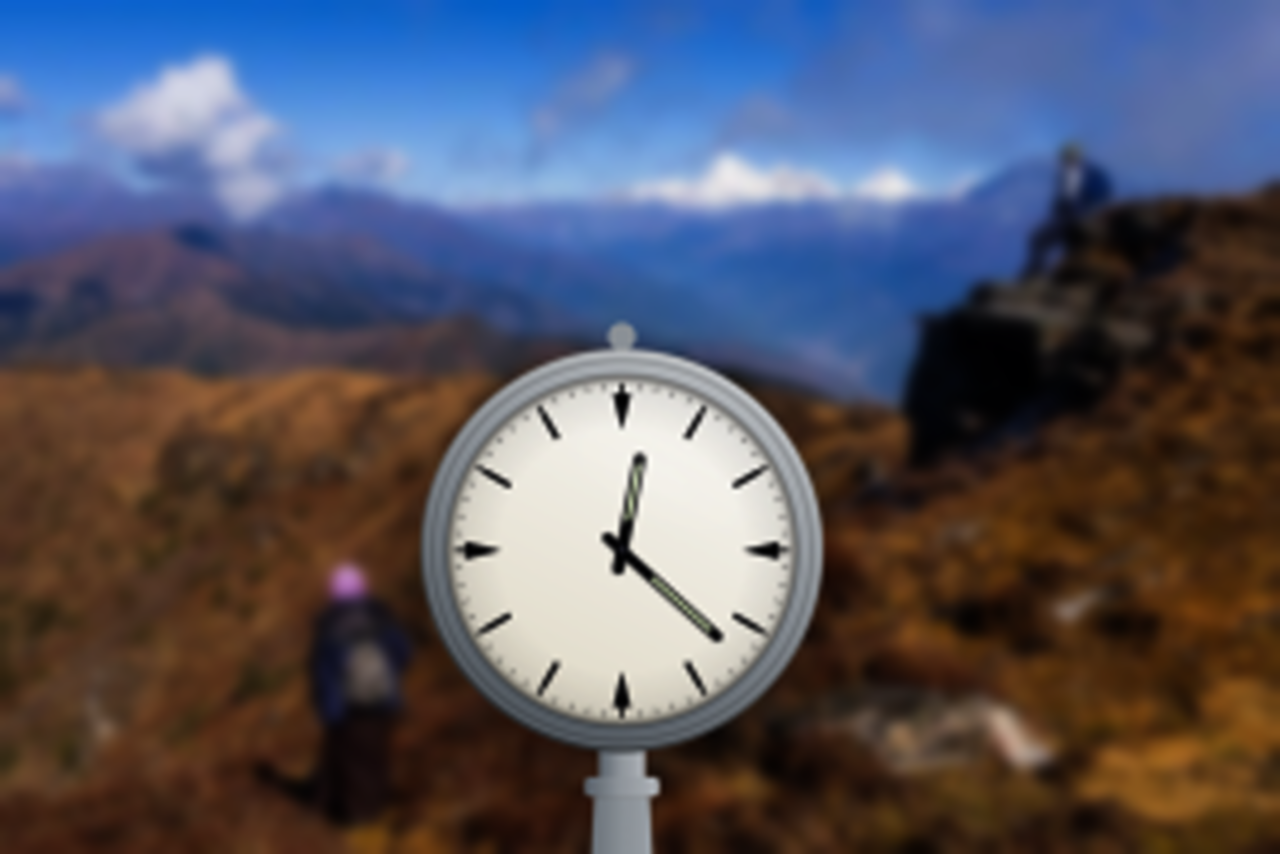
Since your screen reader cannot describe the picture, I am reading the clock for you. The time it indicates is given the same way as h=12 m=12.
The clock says h=12 m=22
